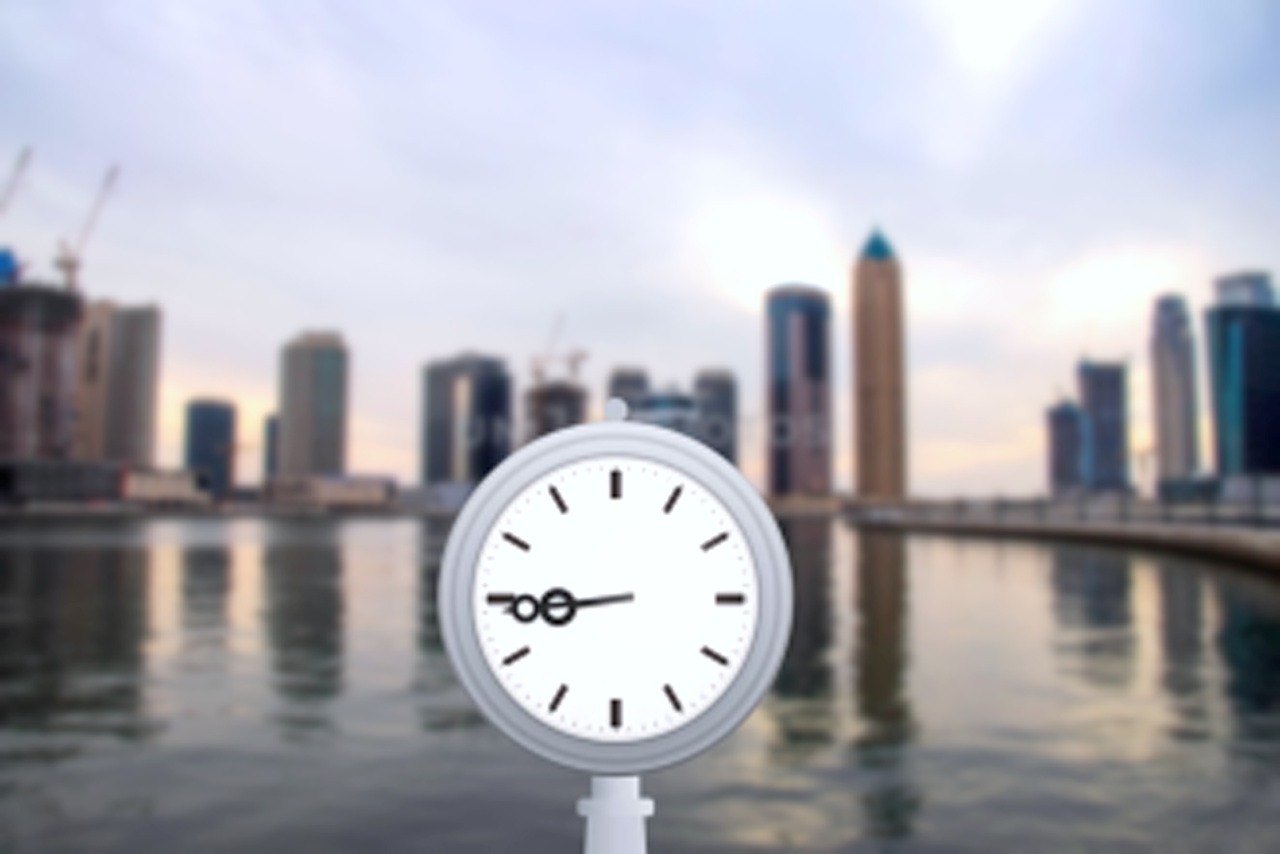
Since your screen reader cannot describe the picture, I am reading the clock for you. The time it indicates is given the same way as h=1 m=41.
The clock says h=8 m=44
